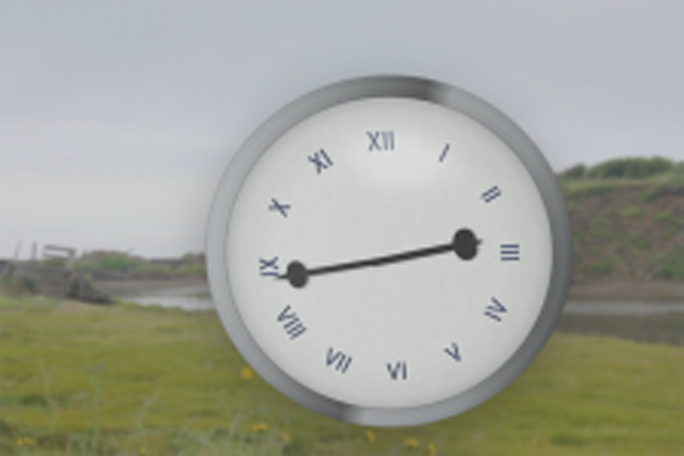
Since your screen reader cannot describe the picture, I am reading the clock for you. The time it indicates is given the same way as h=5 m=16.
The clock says h=2 m=44
